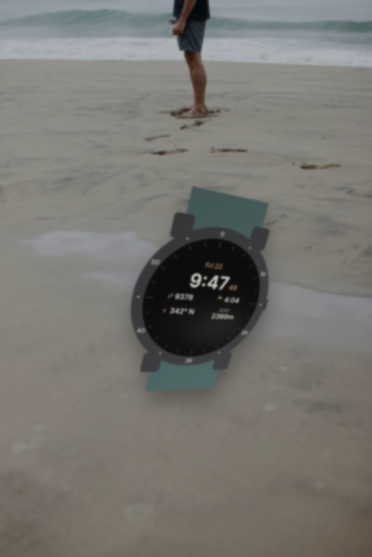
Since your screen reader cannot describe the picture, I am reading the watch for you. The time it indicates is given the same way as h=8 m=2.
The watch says h=9 m=47
